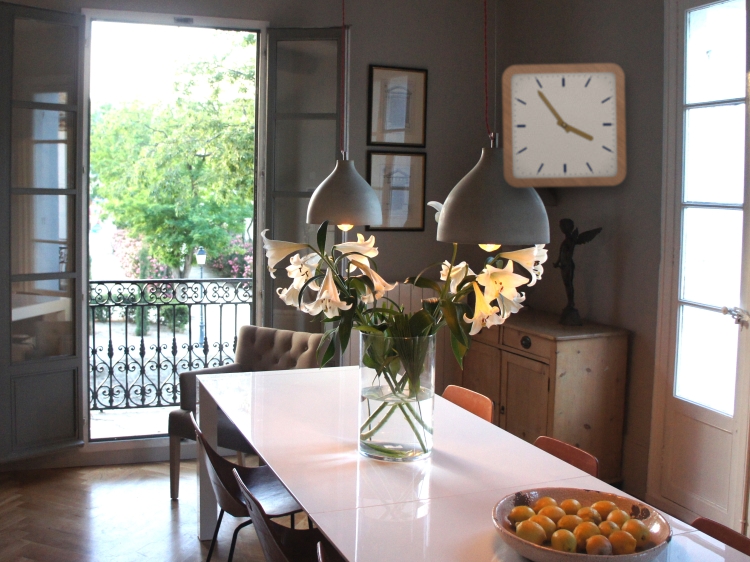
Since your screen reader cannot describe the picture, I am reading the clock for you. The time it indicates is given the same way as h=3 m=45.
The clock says h=3 m=54
